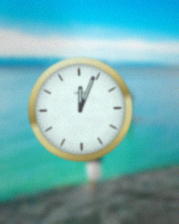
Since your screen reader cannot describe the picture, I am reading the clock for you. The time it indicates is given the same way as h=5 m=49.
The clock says h=12 m=4
